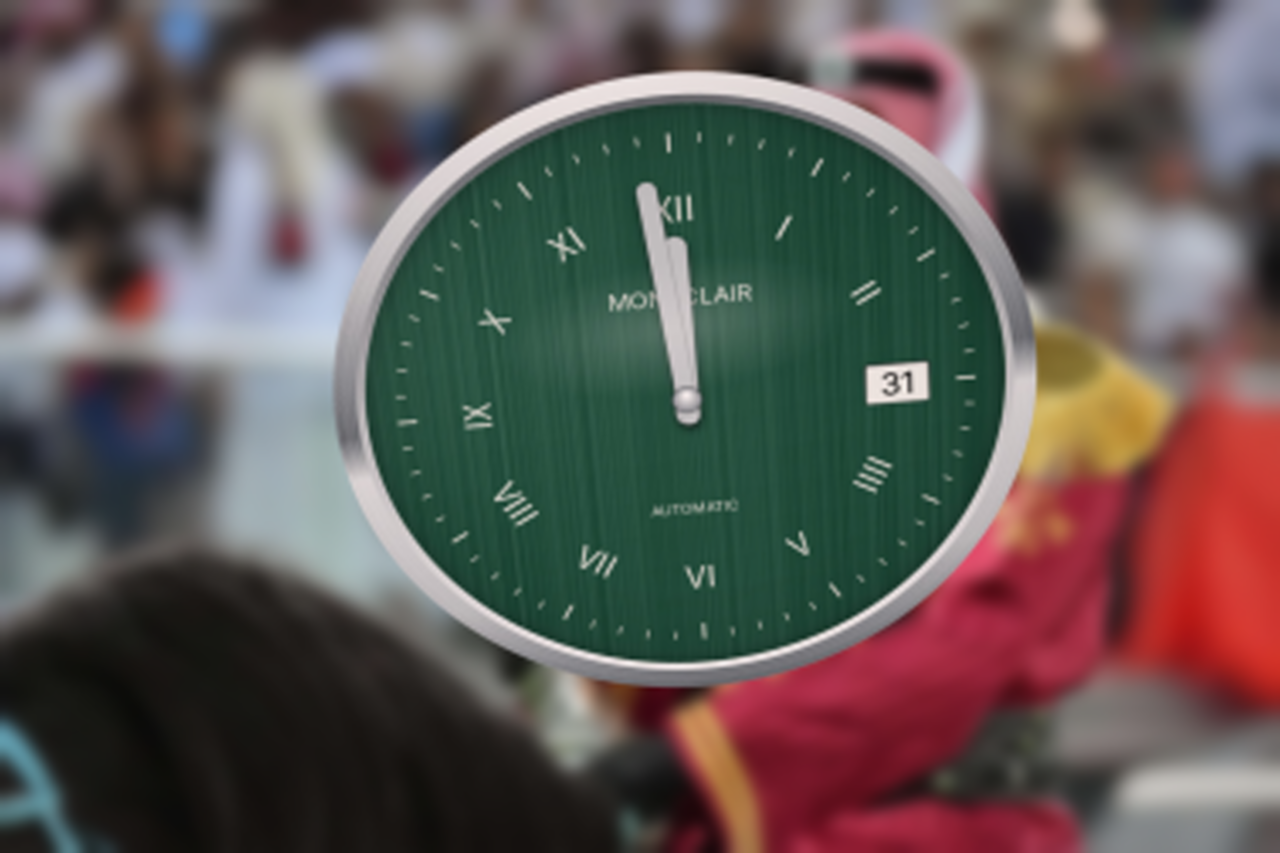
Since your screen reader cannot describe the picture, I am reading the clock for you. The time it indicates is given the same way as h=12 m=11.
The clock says h=11 m=59
